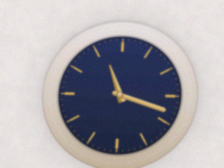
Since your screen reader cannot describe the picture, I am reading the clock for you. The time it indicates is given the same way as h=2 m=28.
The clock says h=11 m=18
